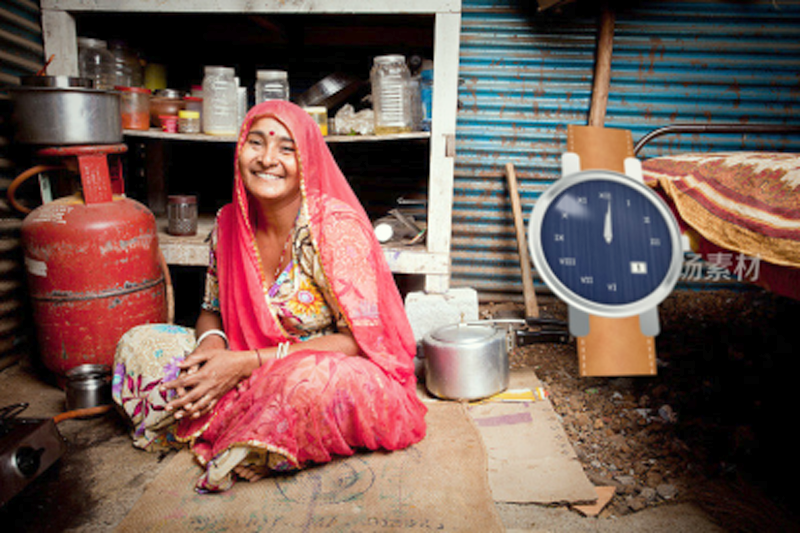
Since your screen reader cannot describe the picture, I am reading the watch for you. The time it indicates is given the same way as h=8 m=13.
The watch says h=12 m=1
